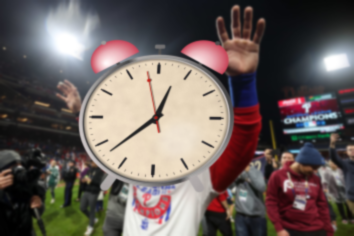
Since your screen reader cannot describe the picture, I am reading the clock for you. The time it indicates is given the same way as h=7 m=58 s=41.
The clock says h=12 m=37 s=58
